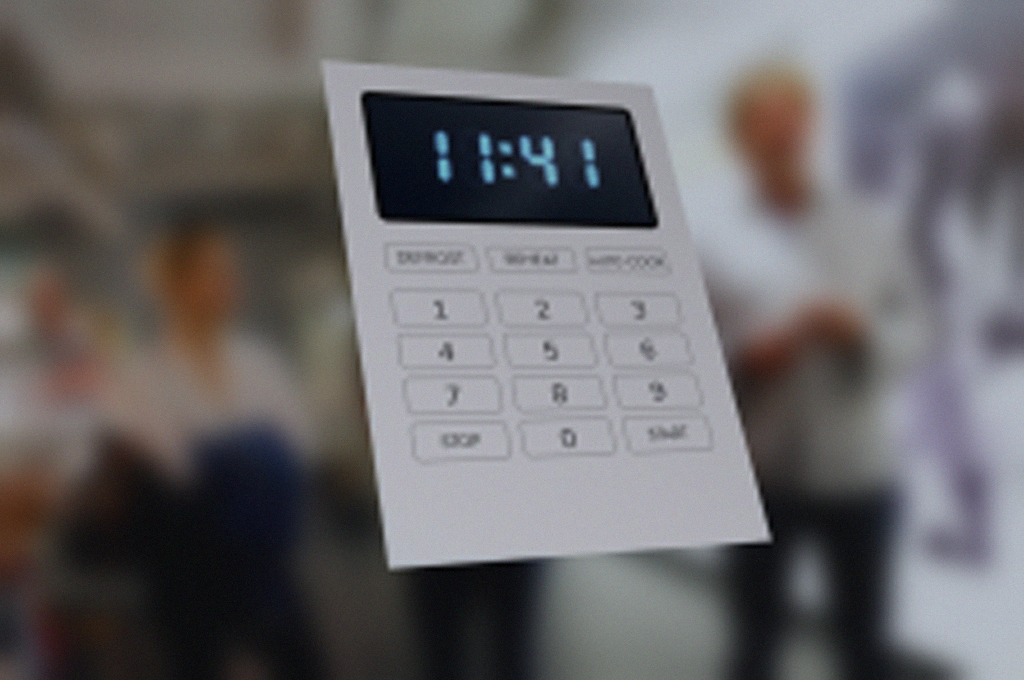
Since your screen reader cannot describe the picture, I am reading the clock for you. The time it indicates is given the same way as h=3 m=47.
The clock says h=11 m=41
